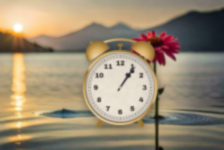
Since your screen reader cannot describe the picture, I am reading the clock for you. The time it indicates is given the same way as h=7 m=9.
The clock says h=1 m=6
